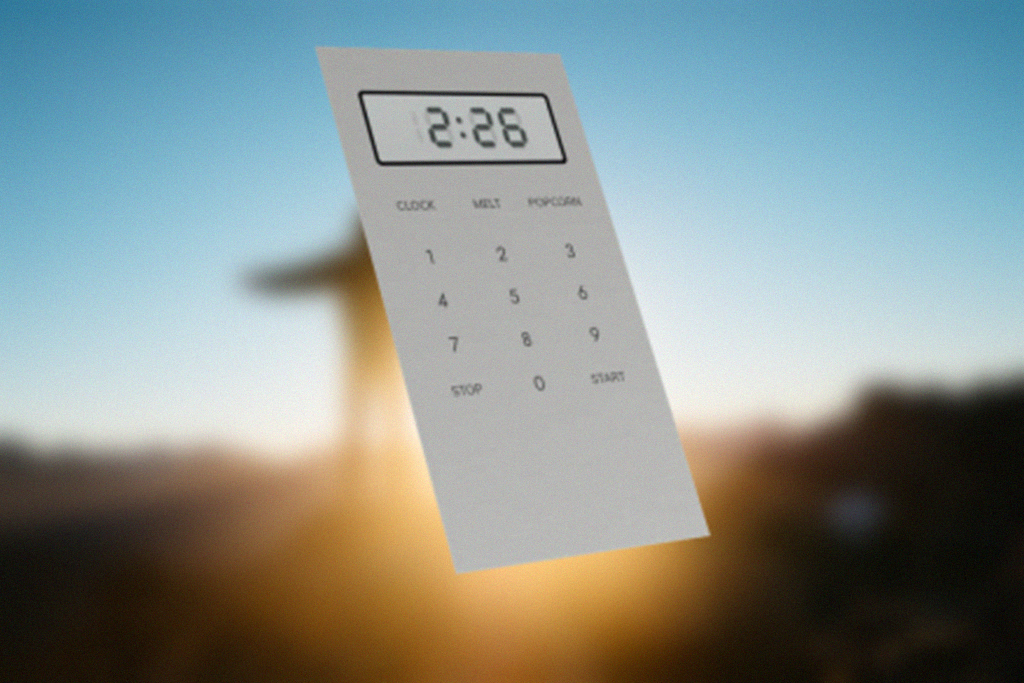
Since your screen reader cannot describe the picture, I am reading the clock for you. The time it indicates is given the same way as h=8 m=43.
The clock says h=2 m=26
